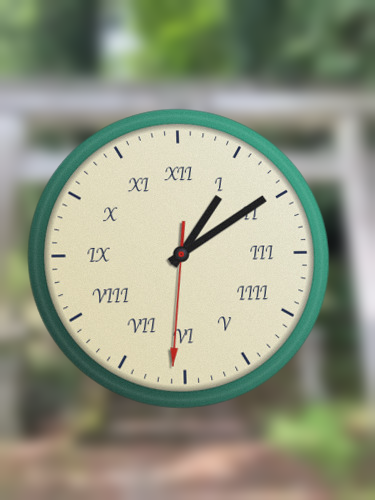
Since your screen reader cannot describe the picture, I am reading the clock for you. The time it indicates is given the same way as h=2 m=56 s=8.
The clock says h=1 m=9 s=31
